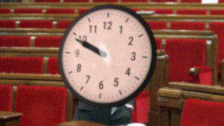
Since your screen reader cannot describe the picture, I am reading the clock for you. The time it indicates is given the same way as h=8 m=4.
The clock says h=9 m=49
